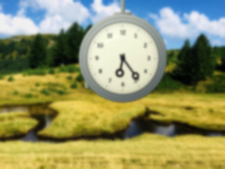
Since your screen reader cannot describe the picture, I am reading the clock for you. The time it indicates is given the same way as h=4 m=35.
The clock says h=6 m=24
